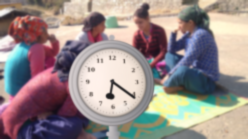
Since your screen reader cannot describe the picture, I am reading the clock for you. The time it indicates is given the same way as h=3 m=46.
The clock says h=6 m=21
